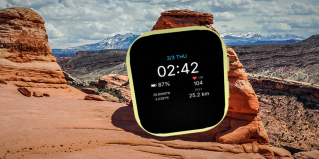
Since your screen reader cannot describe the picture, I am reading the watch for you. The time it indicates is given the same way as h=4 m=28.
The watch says h=2 m=42
